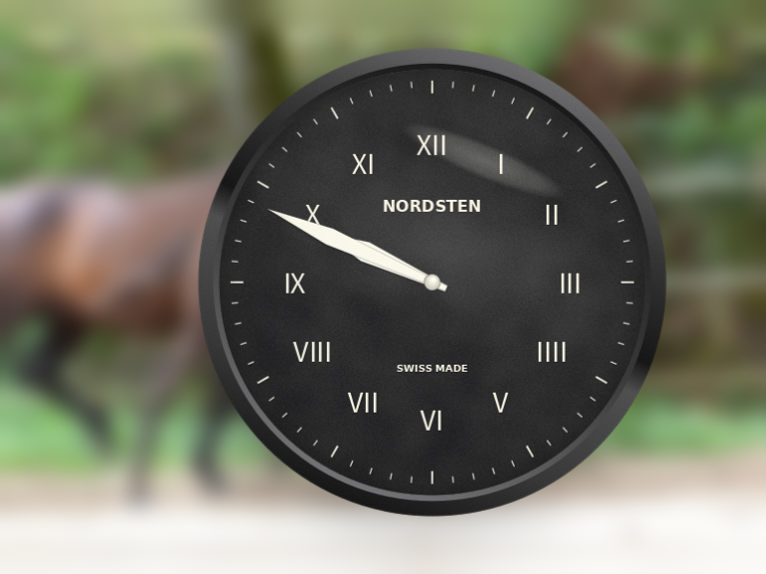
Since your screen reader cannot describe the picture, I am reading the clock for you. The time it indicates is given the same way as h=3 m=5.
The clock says h=9 m=49
